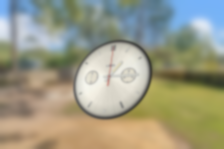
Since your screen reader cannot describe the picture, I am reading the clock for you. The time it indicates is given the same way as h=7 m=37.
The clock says h=1 m=15
